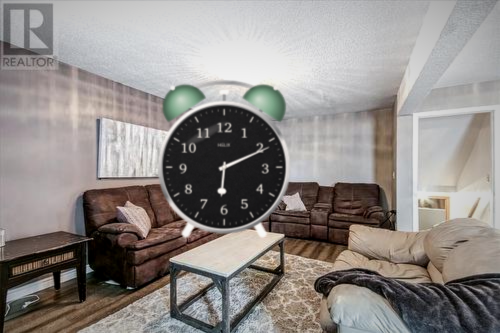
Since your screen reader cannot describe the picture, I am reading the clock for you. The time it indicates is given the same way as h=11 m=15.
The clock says h=6 m=11
